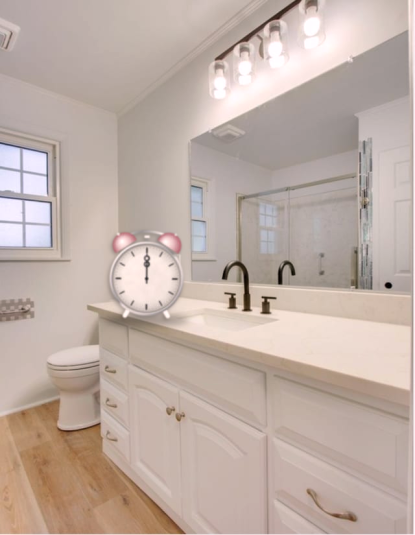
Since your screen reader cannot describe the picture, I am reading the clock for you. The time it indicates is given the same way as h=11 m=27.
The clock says h=12 m=0
